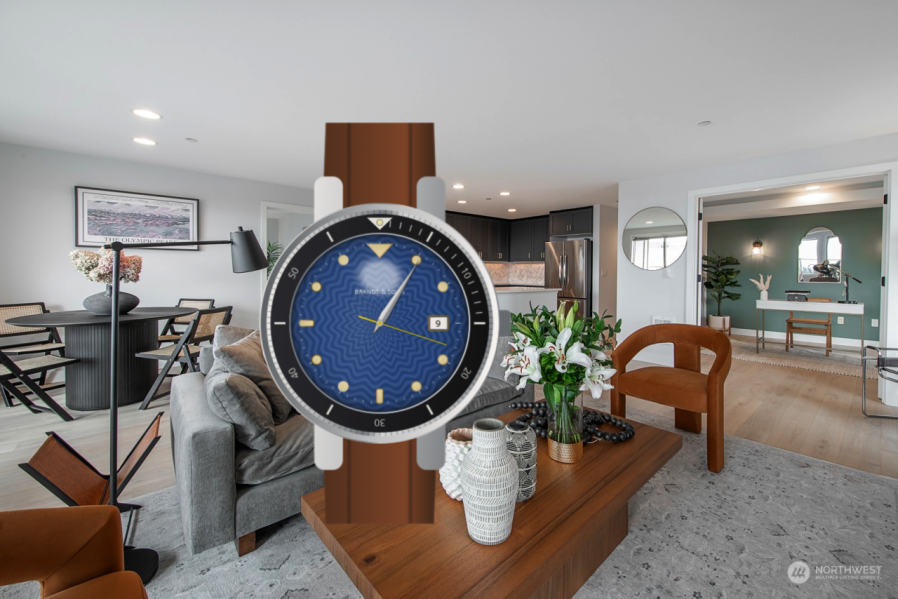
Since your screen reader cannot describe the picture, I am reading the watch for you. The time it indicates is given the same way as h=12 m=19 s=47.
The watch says h=1 m=5 s=18
